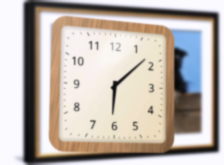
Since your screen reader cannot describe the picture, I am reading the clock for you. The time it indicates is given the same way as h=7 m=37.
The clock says h=6 m=8
